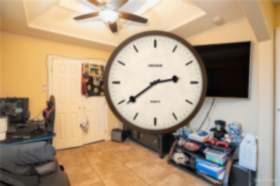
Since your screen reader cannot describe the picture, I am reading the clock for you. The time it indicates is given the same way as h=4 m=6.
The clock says h=2 m=39
